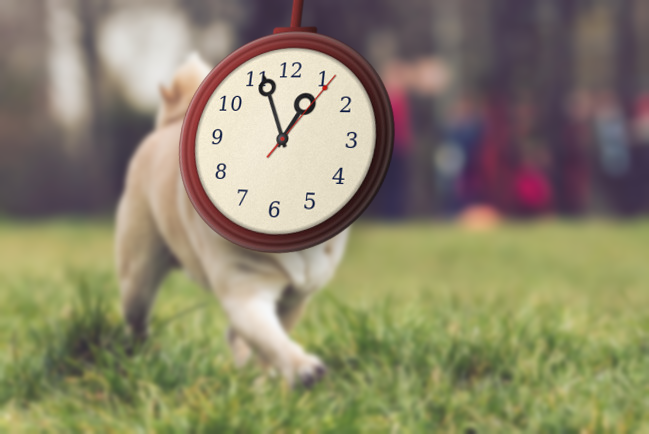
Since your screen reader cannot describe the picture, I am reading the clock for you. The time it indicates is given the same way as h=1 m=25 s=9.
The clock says h=12 m=56 s=6
